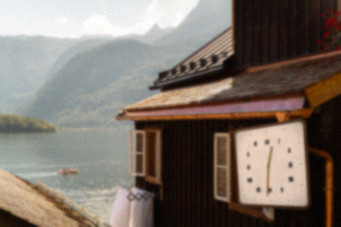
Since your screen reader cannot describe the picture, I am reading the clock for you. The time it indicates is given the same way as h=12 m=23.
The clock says h=12 m=31
